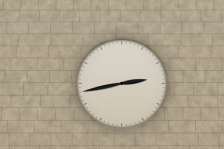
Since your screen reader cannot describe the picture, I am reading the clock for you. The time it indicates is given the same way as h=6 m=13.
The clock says h=2 m=43
